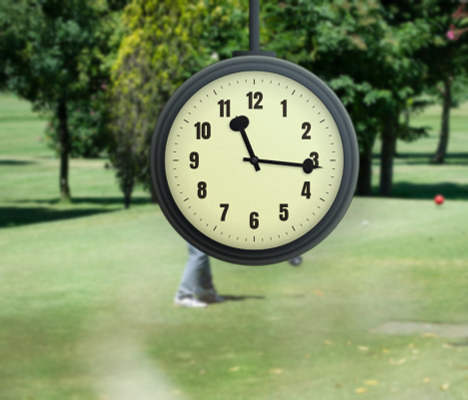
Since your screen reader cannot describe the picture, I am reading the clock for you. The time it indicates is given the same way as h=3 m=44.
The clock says h=11 m=16
